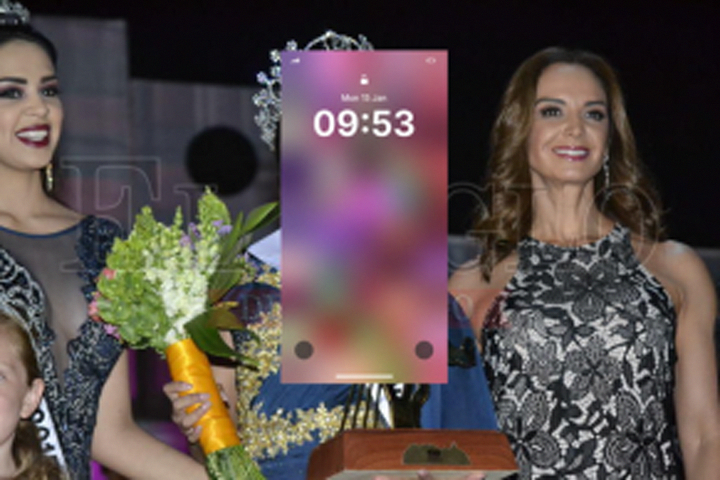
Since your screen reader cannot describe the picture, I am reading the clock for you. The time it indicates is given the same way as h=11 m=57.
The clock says h=9 m=53
